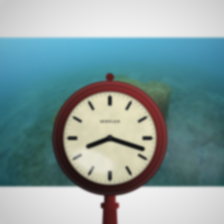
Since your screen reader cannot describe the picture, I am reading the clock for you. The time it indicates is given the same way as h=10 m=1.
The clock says h=8 m=18
